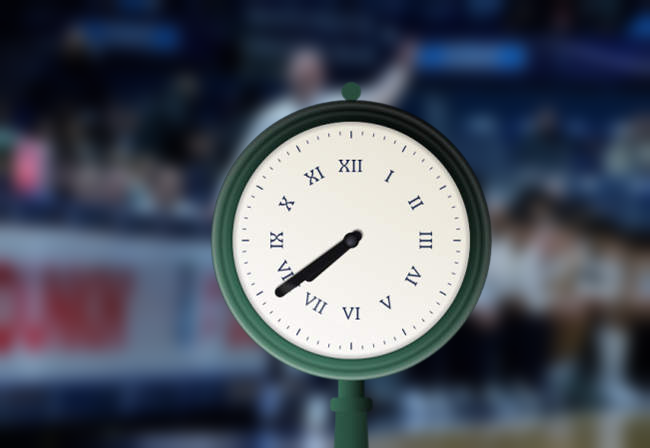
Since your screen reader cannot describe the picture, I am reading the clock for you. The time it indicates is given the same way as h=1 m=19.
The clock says h=7 m=39
